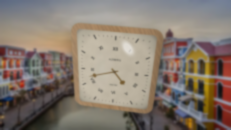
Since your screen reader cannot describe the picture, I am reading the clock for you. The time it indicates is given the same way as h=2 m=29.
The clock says h=4 m=42
